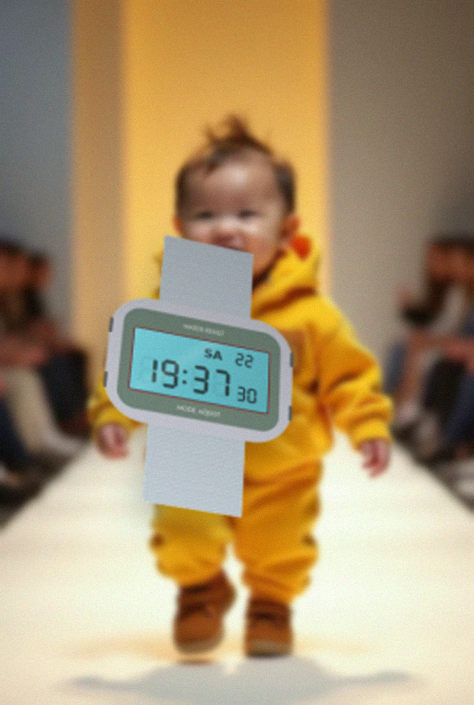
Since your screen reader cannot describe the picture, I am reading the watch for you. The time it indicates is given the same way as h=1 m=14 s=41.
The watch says h=19 m=37 s=30
